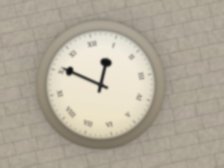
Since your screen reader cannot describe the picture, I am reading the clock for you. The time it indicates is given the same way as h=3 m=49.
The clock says h=12 m=51
